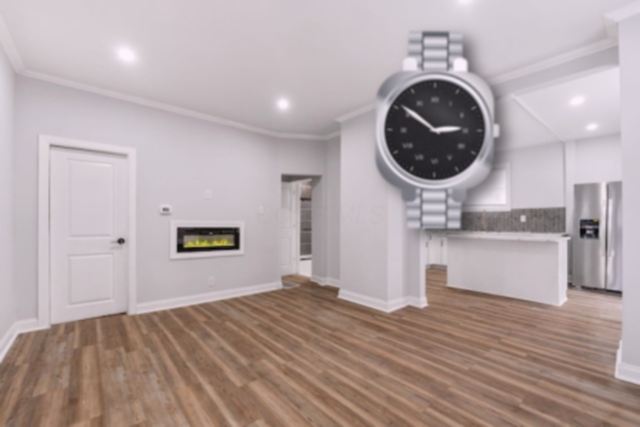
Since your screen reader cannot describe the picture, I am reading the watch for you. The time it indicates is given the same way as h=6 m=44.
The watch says h=2 m=51
